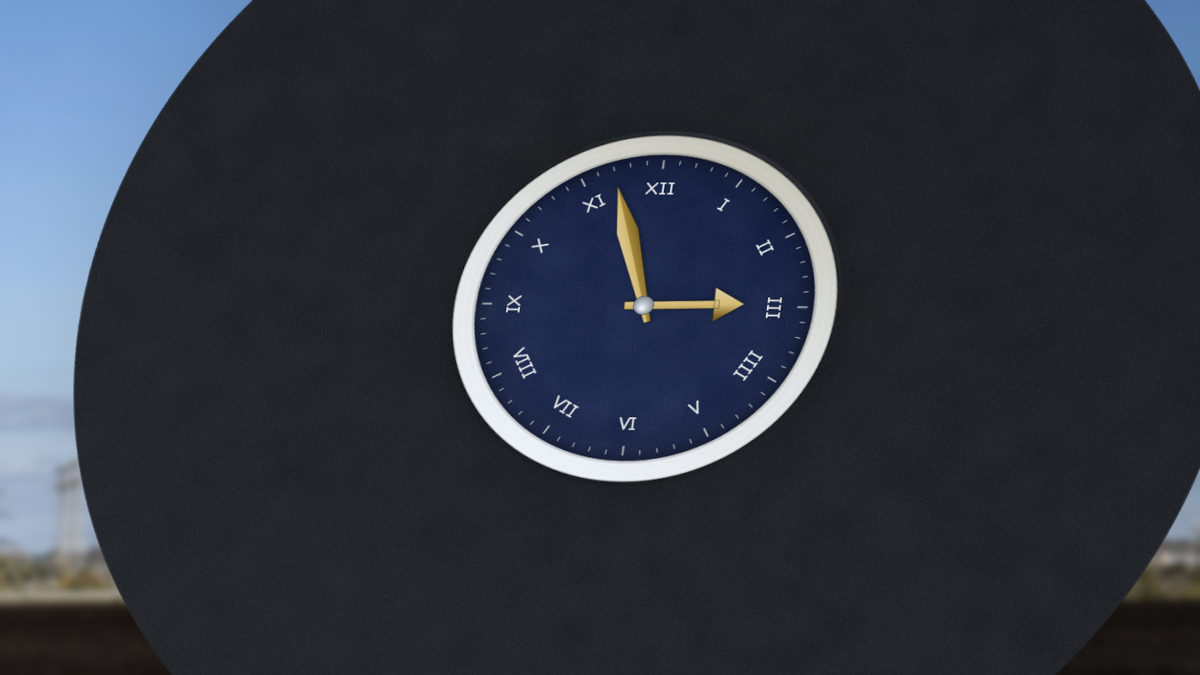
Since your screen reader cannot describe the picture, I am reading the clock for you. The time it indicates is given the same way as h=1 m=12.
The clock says h=2 m=57
